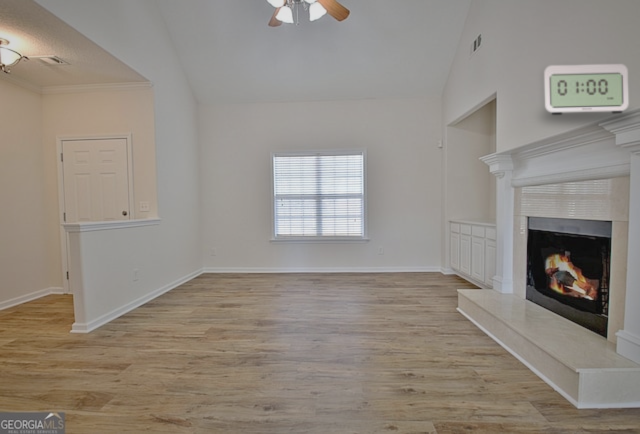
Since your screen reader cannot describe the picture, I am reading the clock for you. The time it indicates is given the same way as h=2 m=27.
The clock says h=1 m=0
